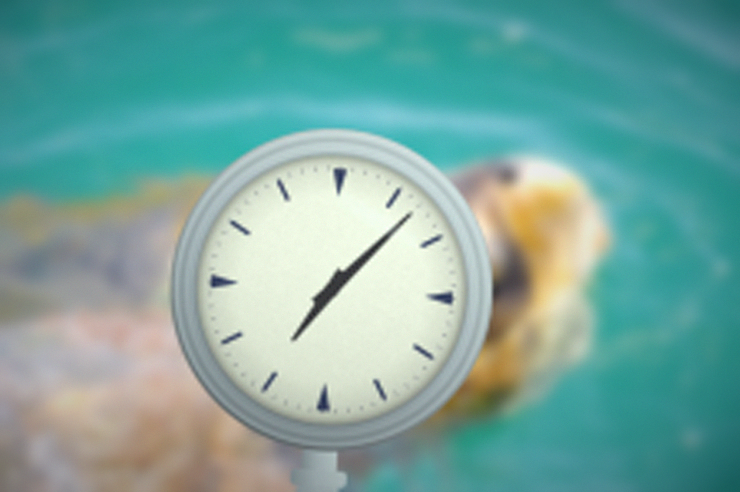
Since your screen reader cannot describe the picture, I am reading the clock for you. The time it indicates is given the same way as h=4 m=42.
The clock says h=7 m=7
